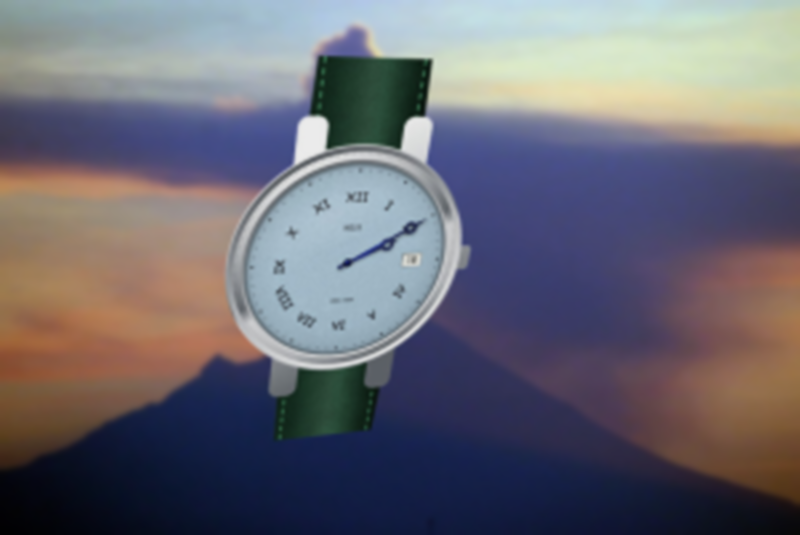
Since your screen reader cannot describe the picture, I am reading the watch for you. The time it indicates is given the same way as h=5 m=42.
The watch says h=2 m=10
